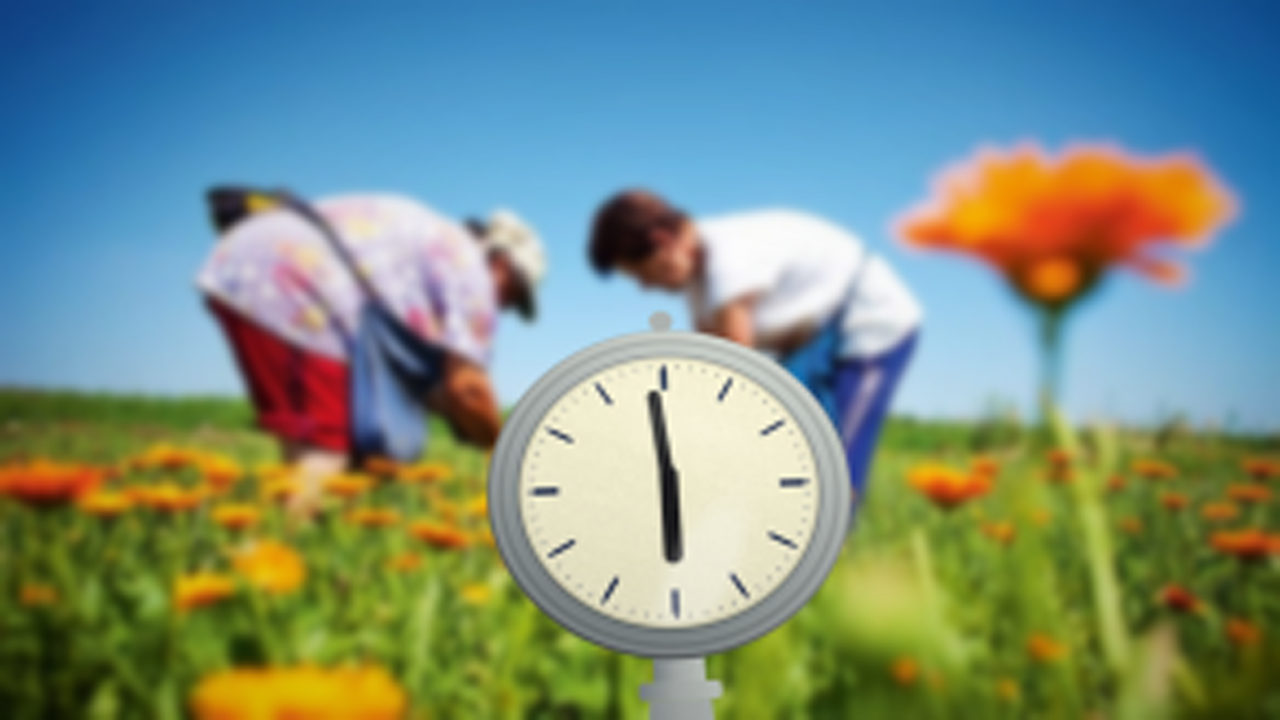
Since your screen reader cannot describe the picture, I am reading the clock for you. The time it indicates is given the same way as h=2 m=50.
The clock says h=5 m=59
